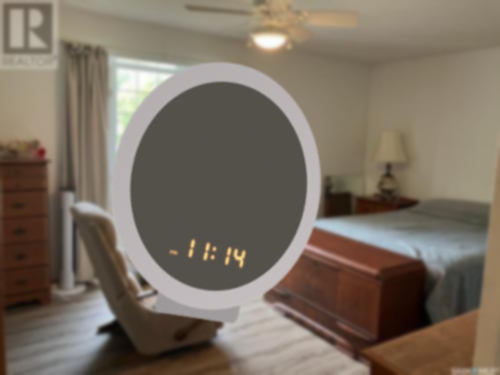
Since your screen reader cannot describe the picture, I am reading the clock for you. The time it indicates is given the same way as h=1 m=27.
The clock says h=11 m=14
